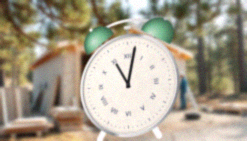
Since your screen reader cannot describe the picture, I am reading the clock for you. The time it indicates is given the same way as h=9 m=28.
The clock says h=11 m=2
